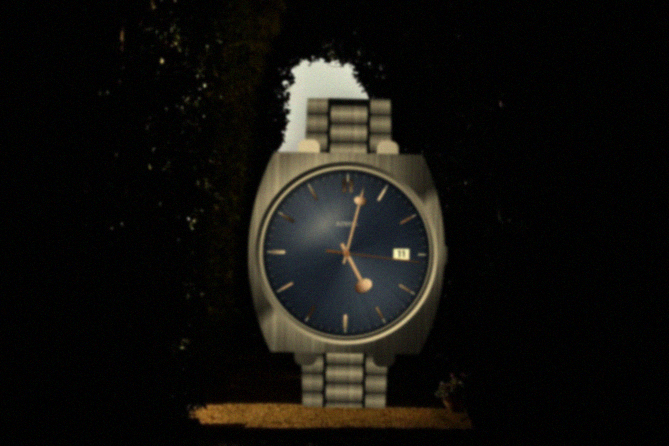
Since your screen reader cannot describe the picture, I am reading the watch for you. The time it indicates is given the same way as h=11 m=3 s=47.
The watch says h=5 m=2 s=16
